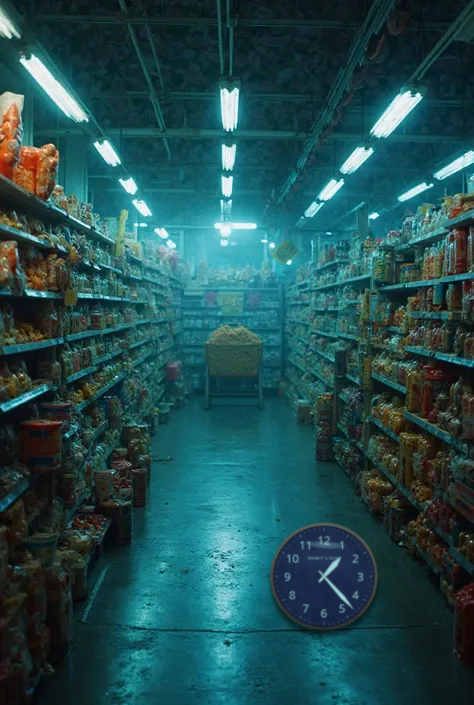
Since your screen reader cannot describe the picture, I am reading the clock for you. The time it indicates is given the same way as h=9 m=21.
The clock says h=1 m=23
